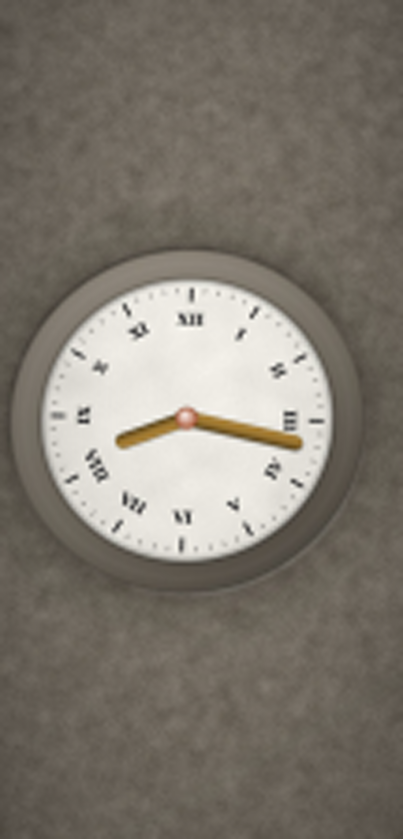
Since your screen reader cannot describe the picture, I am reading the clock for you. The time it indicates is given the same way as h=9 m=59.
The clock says h=8 m=17
